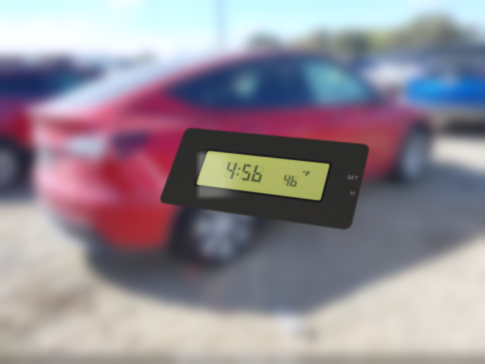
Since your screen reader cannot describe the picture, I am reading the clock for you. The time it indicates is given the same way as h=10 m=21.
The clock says h=4 m=56
